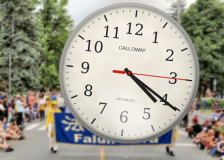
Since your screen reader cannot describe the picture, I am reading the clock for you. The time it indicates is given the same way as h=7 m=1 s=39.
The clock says h=4 m=20 s=15
